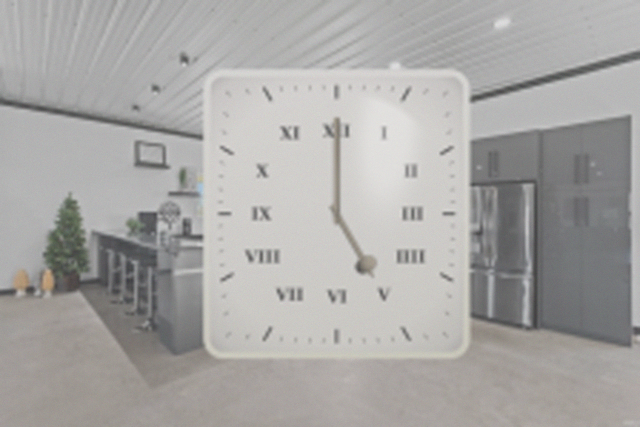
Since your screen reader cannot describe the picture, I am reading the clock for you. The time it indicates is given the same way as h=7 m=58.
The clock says h=5 m=0
